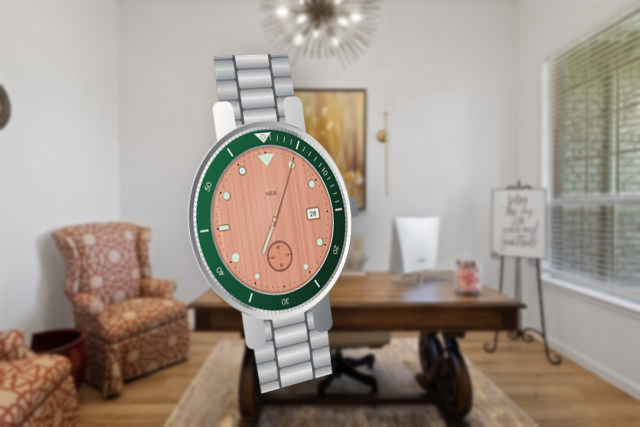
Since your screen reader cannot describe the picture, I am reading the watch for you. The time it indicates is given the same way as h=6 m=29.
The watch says h=7 m=5
